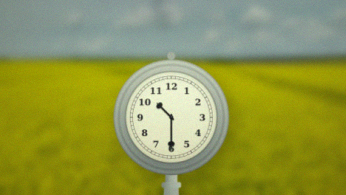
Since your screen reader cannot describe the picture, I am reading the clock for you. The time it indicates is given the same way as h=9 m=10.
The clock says h=10 m=30
